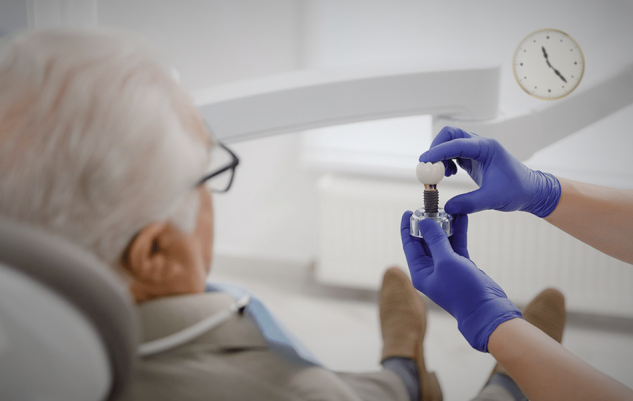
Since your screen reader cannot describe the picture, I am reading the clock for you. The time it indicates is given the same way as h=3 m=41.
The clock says h=11 m=23
